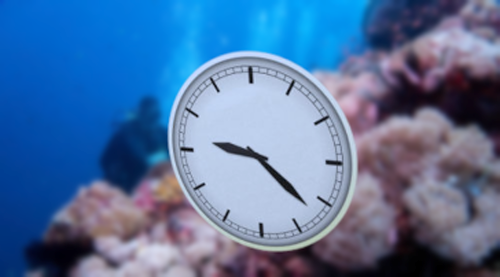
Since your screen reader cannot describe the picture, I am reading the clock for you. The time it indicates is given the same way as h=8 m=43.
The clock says h=9 m=22
